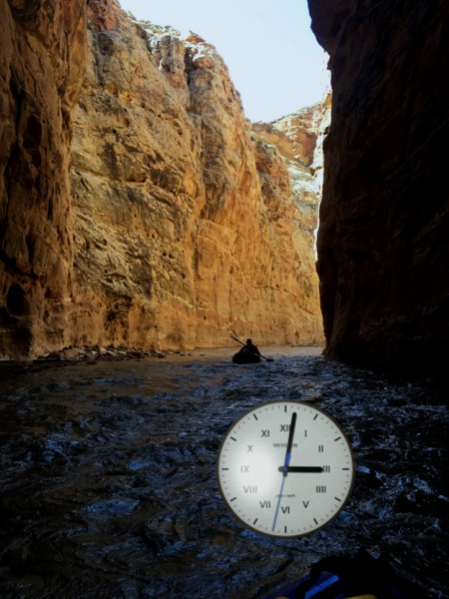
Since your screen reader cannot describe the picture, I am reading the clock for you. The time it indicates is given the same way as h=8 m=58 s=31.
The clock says h=3 m=1 s=32
